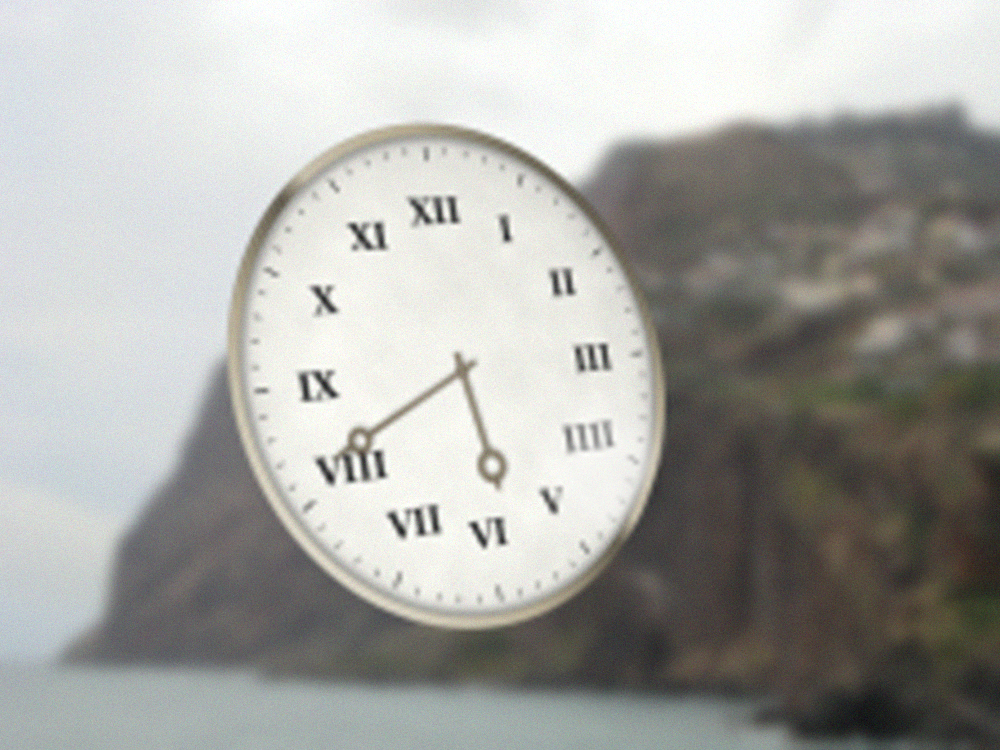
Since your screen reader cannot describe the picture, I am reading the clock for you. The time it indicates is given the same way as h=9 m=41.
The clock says h=5 m=41
